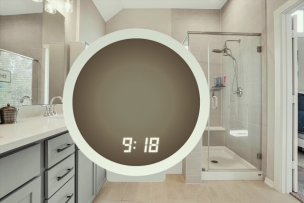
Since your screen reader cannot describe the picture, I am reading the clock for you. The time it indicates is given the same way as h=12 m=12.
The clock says h=9 m=18
